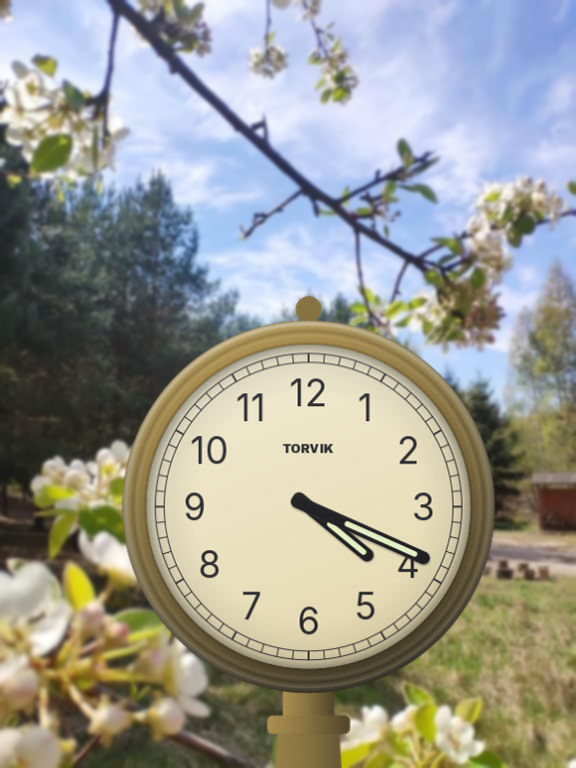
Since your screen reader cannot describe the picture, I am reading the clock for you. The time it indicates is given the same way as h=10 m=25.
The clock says h=4 m=19
